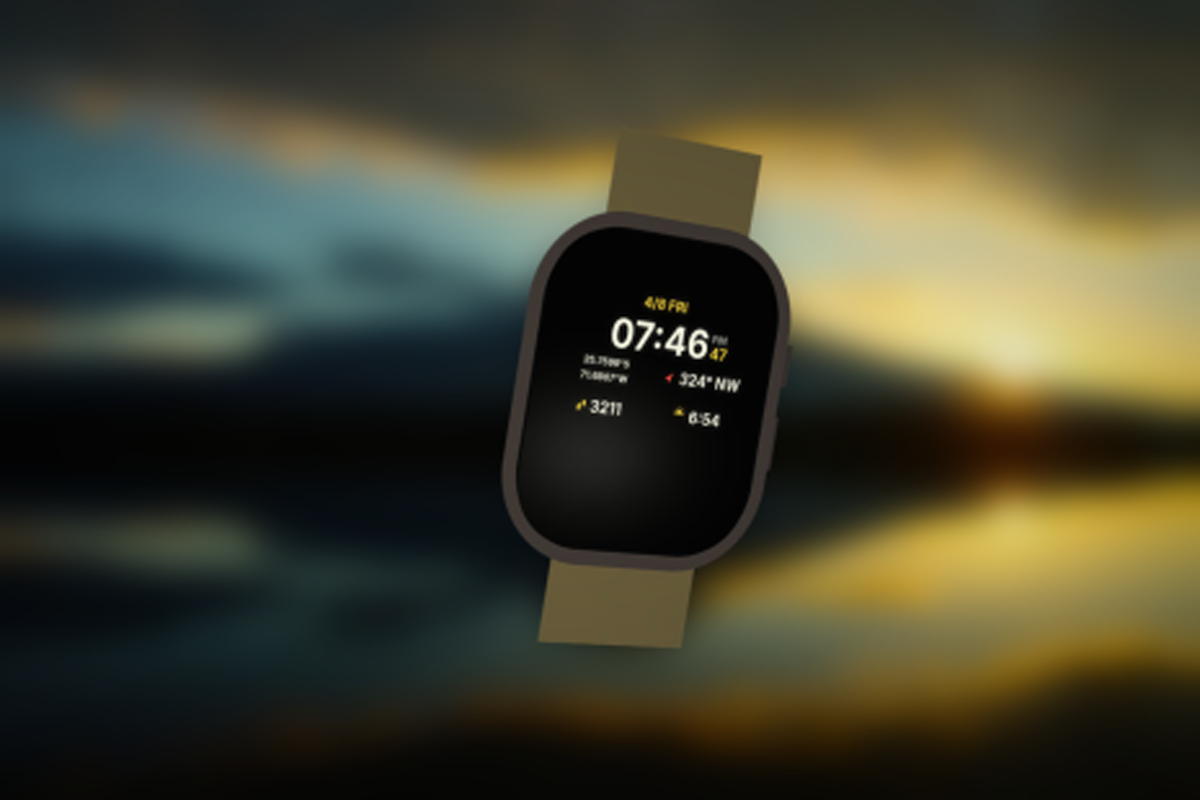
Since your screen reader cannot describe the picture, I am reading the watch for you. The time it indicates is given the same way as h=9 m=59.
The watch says h=7 m=46
